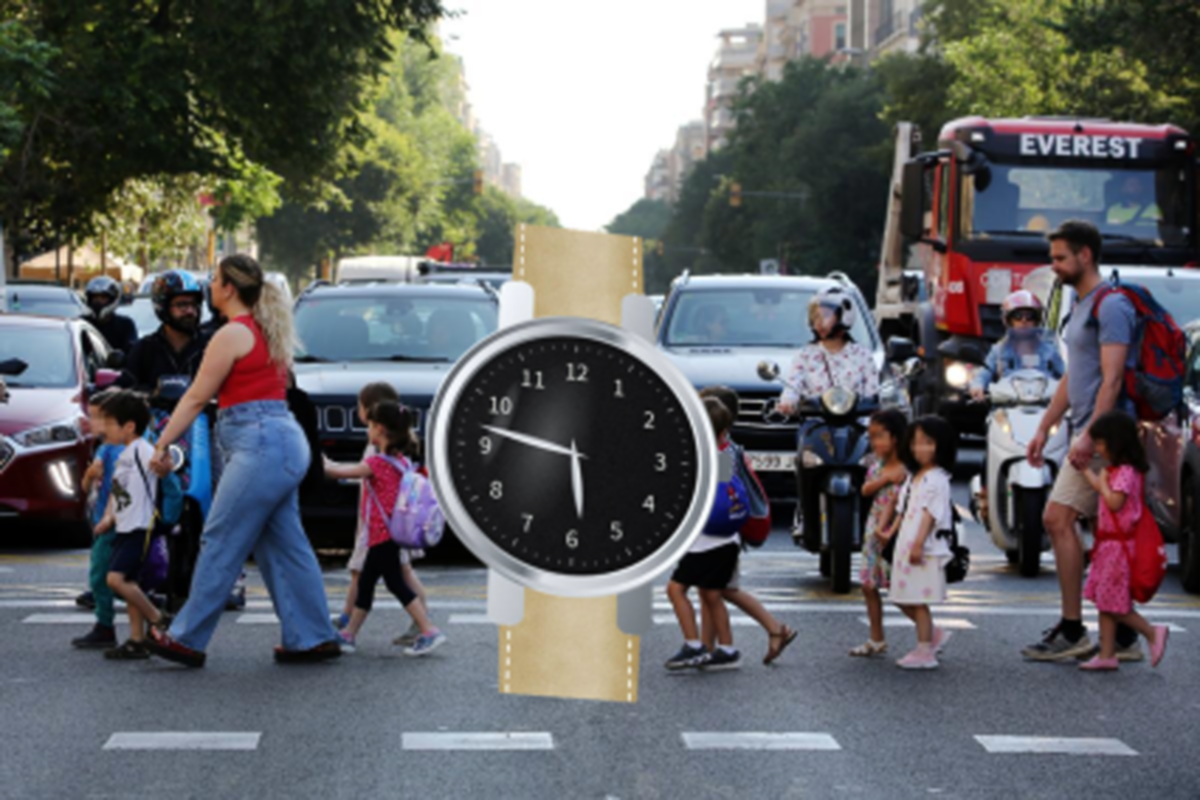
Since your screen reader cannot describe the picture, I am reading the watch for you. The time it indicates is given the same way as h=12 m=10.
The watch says h=5 m=47
